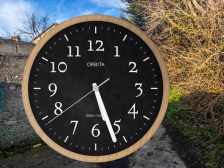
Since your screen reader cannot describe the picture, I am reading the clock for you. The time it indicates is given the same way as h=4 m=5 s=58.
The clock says h=5 m=26 s=39
